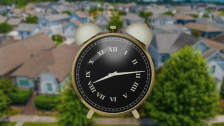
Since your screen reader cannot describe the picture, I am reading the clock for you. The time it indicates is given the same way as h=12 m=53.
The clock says h=8 m=14
